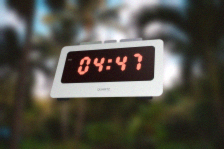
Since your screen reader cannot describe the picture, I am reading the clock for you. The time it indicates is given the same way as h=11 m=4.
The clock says h=4 m=47
